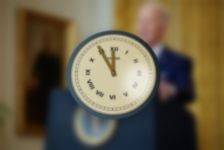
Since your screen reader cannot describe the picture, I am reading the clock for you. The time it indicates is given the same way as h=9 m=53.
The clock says h=11 m=55
